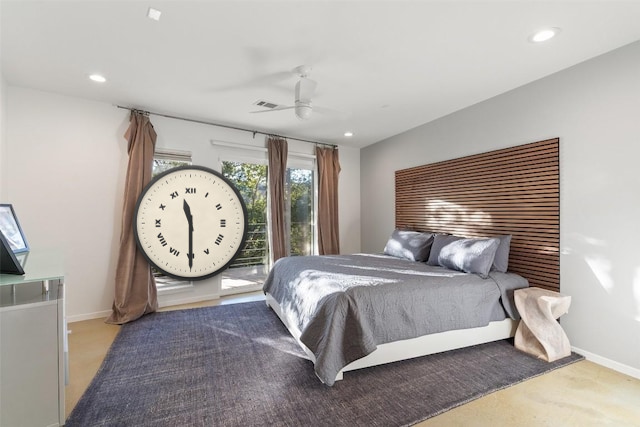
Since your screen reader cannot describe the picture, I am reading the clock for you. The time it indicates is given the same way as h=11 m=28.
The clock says h=11 m=30
